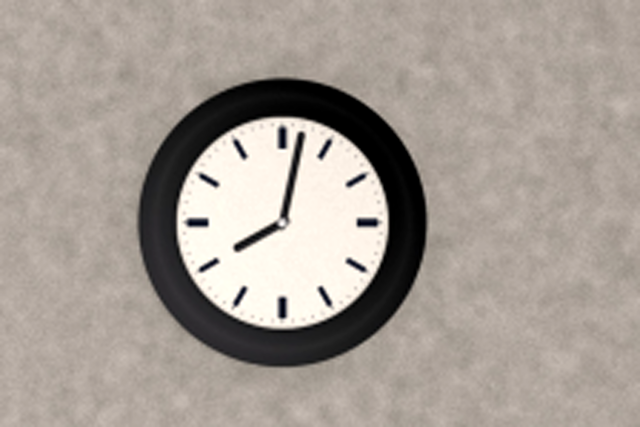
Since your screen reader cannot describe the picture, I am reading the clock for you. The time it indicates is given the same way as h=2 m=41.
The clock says h=8 m=2
